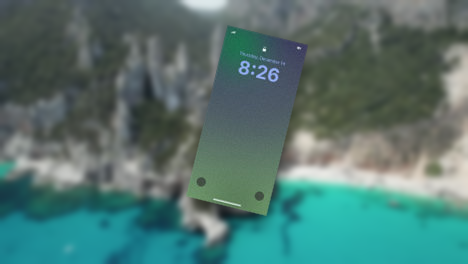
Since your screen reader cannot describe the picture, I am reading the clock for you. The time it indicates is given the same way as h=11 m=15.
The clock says h=8 m=26
